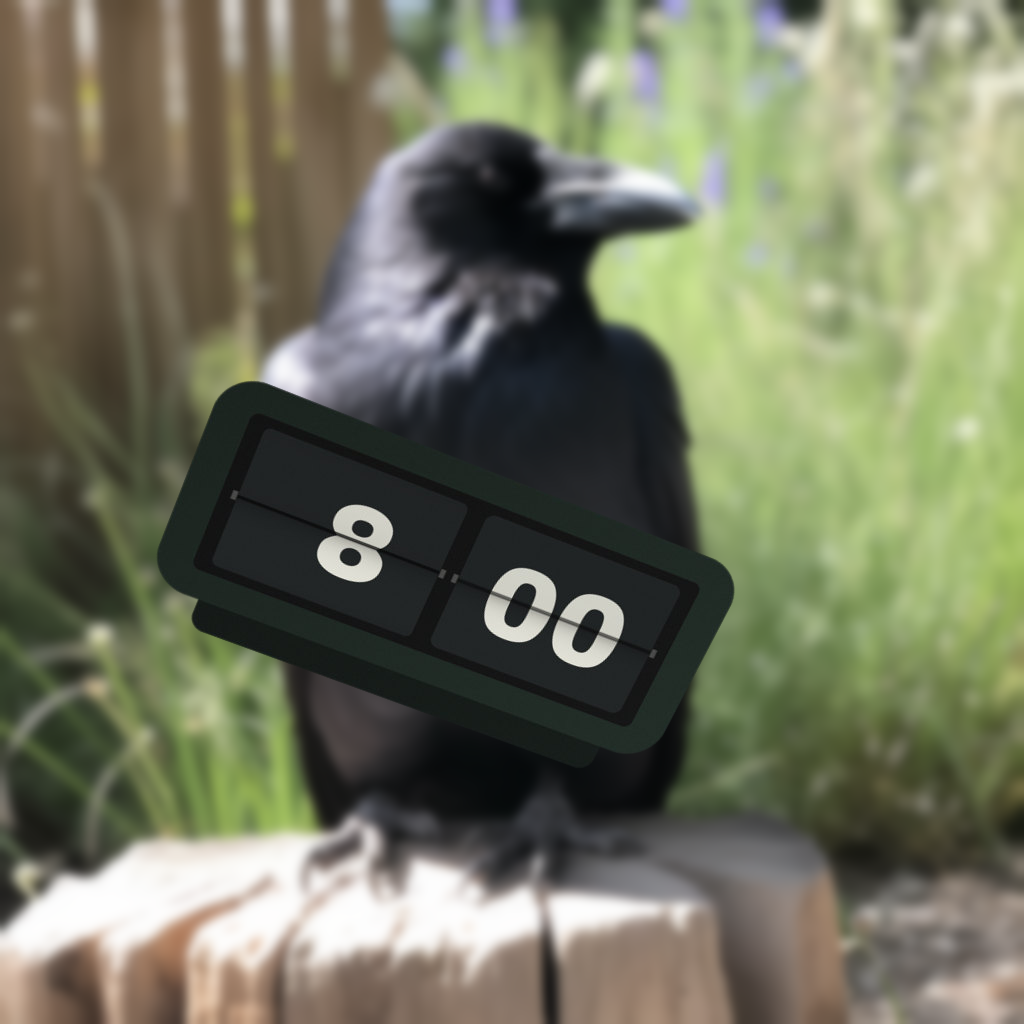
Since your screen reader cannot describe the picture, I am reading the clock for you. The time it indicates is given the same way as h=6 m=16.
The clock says h=8 m=0
